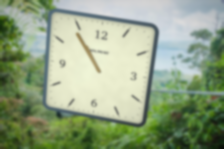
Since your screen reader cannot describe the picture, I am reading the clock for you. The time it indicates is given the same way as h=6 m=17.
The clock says h=10 m=54
